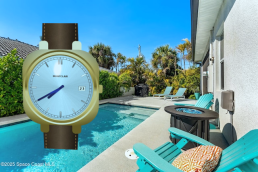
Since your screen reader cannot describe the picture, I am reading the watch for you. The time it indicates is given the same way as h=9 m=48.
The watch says h=7 m=40
